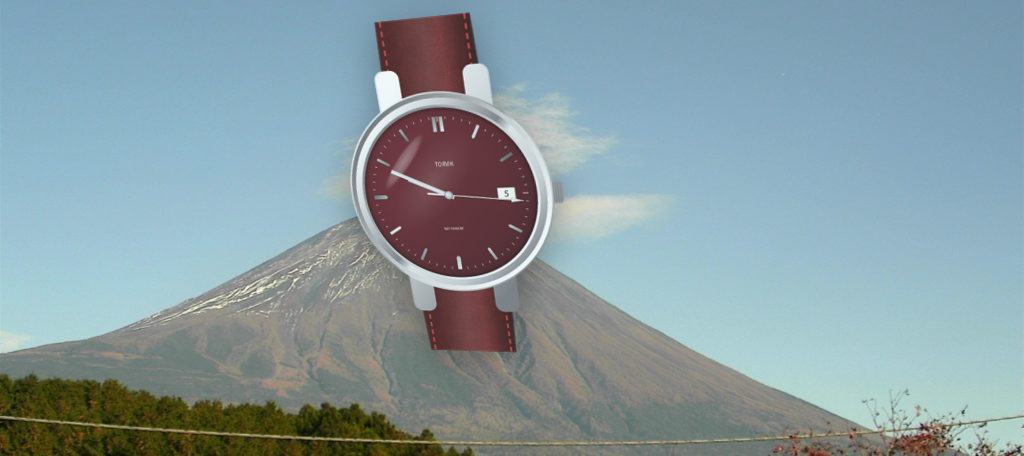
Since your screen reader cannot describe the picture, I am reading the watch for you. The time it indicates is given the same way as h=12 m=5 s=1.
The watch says h=9 m=49 s=16
